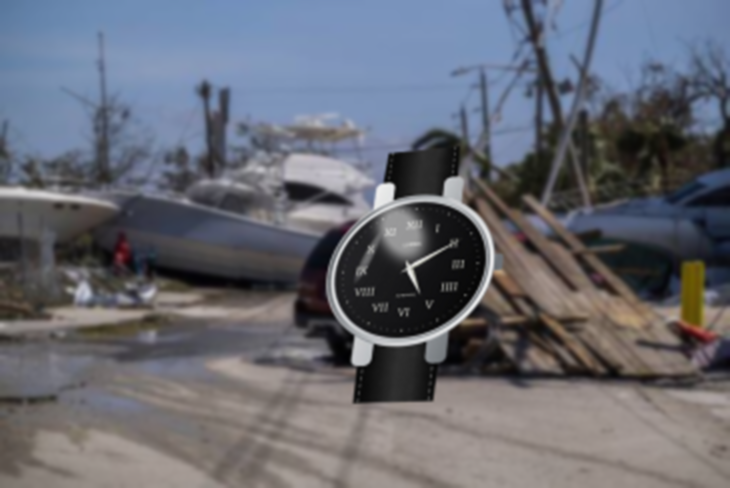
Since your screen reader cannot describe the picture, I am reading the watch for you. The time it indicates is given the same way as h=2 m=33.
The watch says h=5 m=10
